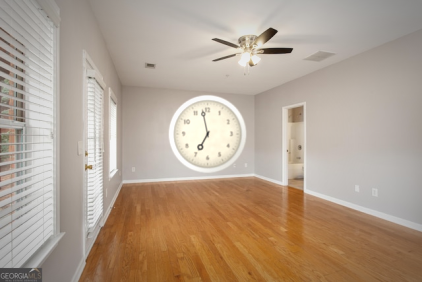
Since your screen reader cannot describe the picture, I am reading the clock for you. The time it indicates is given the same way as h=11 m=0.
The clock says h=6 m=58
